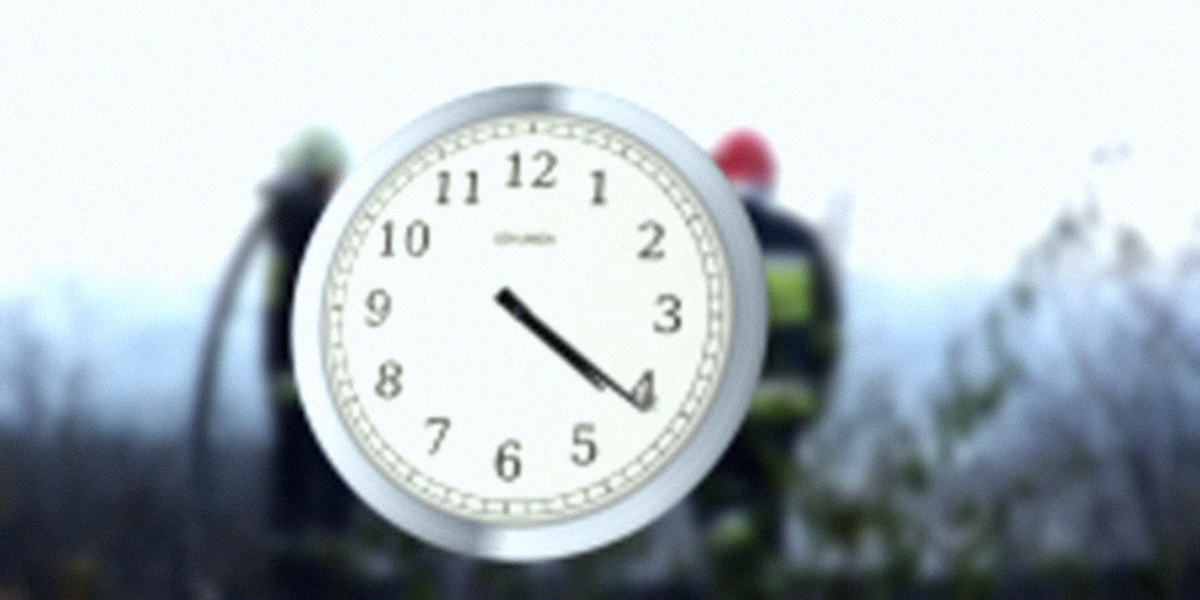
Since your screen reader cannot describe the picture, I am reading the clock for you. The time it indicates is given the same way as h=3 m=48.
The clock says h=4 m=21
